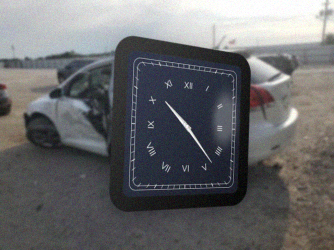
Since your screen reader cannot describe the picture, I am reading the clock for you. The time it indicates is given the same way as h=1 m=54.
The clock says h=10 m=23
